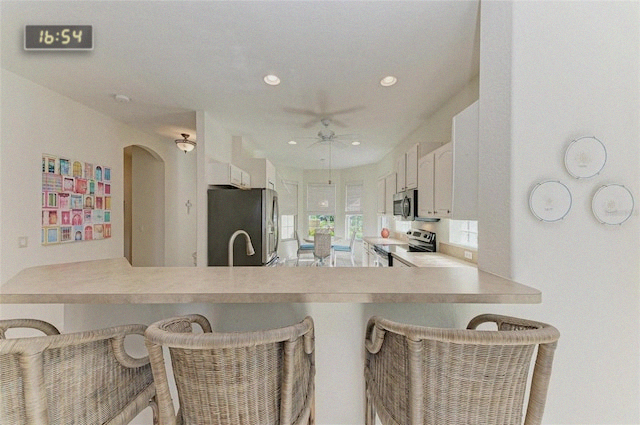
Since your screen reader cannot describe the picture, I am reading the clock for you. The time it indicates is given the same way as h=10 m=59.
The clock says h=16 m=54
